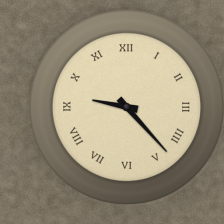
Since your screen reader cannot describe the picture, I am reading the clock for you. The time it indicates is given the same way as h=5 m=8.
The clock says h=9 m=23
